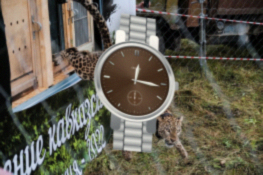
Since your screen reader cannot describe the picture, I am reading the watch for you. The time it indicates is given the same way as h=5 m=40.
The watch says h=12 m=16
